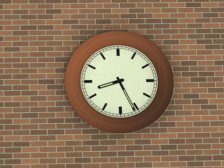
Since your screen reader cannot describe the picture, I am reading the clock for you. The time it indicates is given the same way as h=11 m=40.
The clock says h=8 m=26
